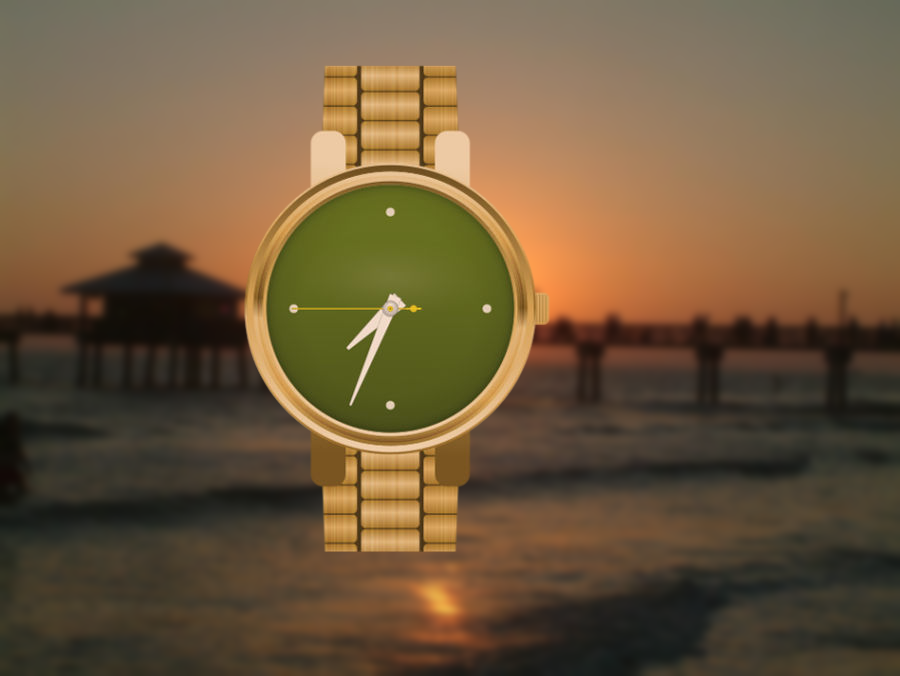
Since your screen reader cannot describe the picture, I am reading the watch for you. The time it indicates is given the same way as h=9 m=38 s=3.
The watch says h=7 m=33 s=45
